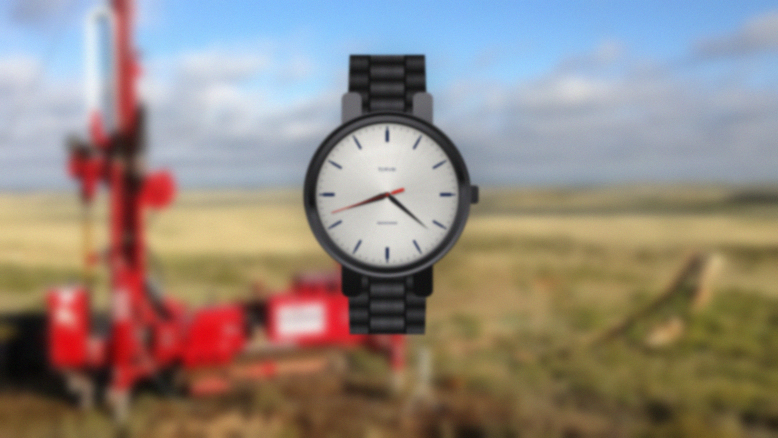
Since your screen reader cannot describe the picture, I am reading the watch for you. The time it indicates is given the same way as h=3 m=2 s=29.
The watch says h=8 m=21 s=42
